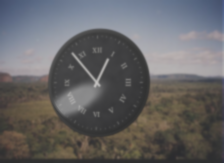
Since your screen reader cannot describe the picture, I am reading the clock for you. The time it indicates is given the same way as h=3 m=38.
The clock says h=12 m=53
